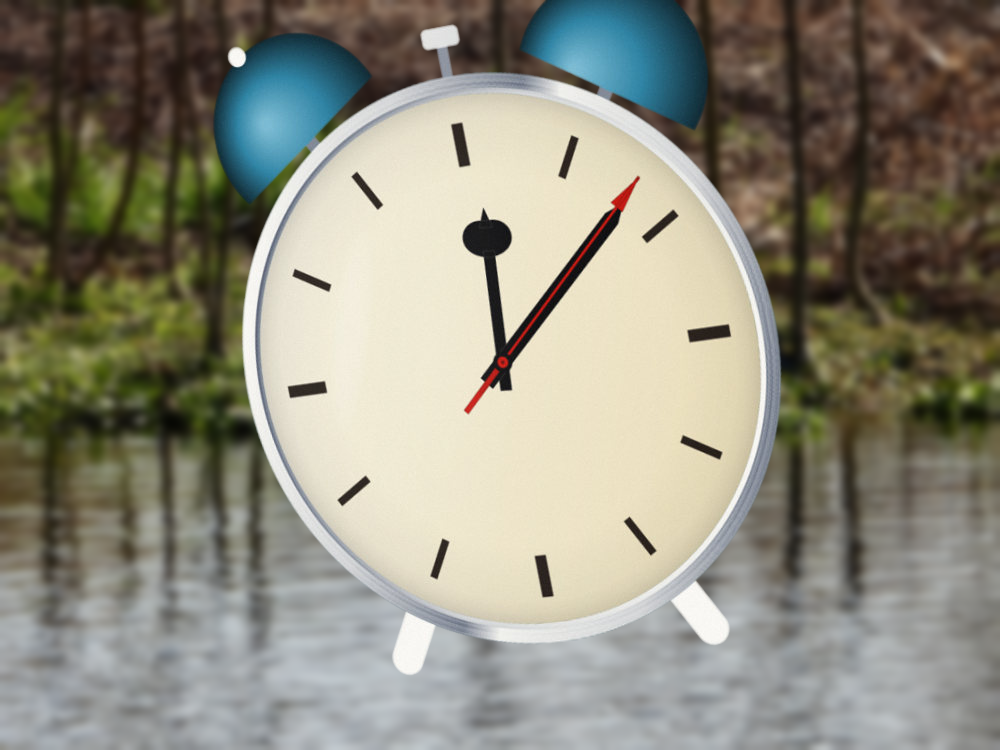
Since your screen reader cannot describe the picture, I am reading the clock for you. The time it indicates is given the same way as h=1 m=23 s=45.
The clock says h=12 m=8 s=8
